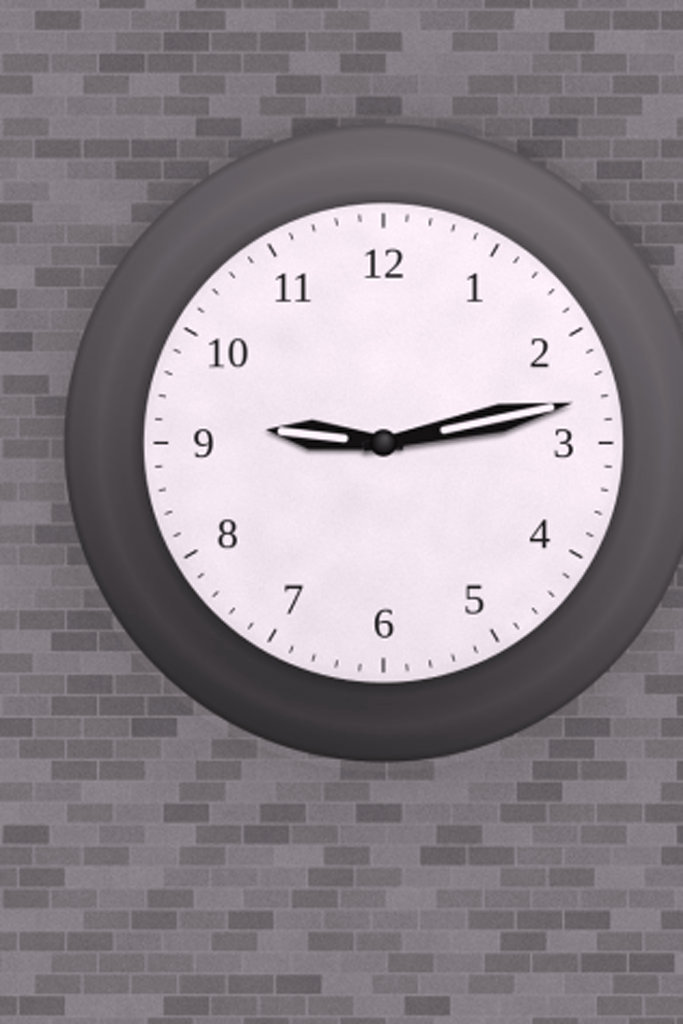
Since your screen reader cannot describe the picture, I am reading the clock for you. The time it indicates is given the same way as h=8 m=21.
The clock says h=9 m=13
